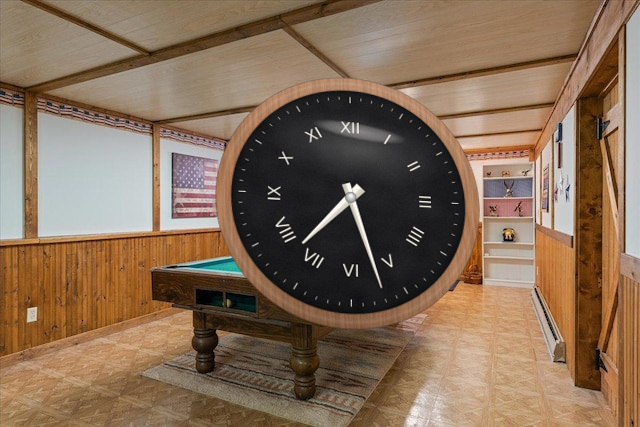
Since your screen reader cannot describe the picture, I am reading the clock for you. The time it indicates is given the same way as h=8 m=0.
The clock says h=7 m=27
